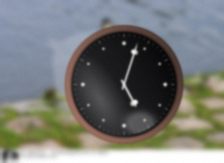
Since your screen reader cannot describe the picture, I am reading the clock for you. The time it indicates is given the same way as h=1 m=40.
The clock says h=5 m=3
